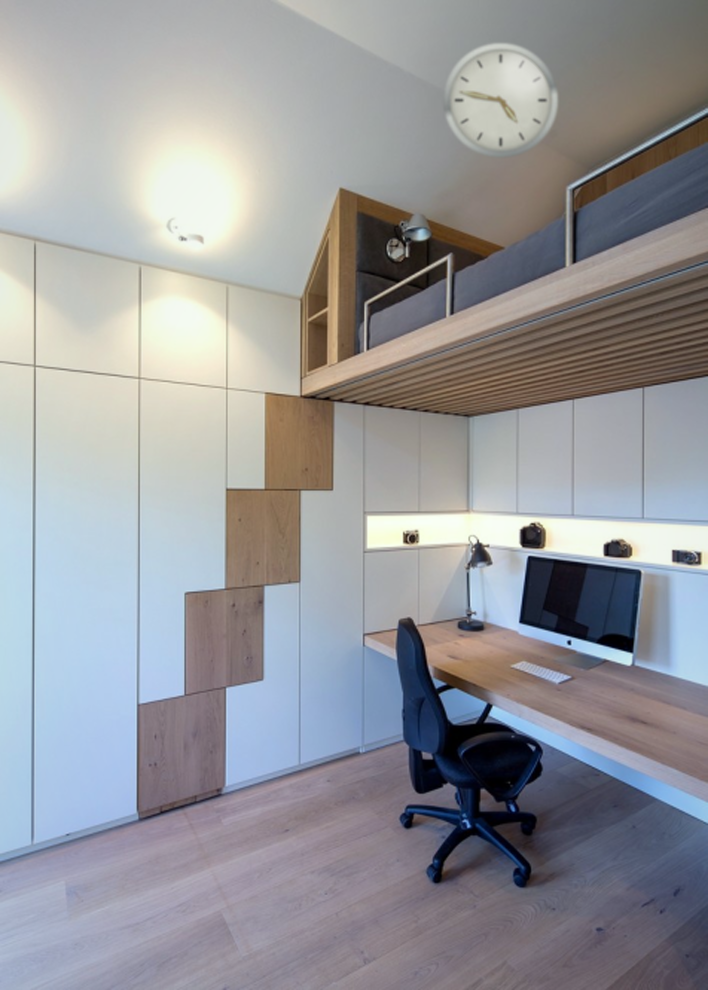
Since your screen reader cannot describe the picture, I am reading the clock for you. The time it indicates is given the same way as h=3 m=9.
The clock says h=4 m=47
